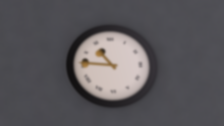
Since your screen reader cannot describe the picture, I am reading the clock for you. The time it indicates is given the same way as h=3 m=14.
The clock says h=10 m=46
